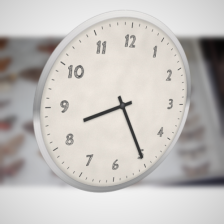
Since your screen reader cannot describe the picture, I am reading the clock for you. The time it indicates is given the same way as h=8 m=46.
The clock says h=8 m=25
